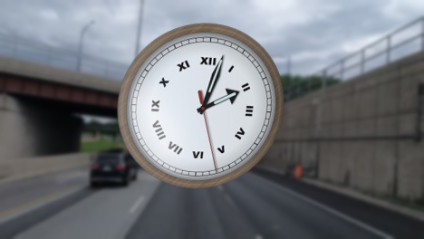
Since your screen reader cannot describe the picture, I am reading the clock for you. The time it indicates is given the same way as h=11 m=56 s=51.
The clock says h=2 m=2 s=27
